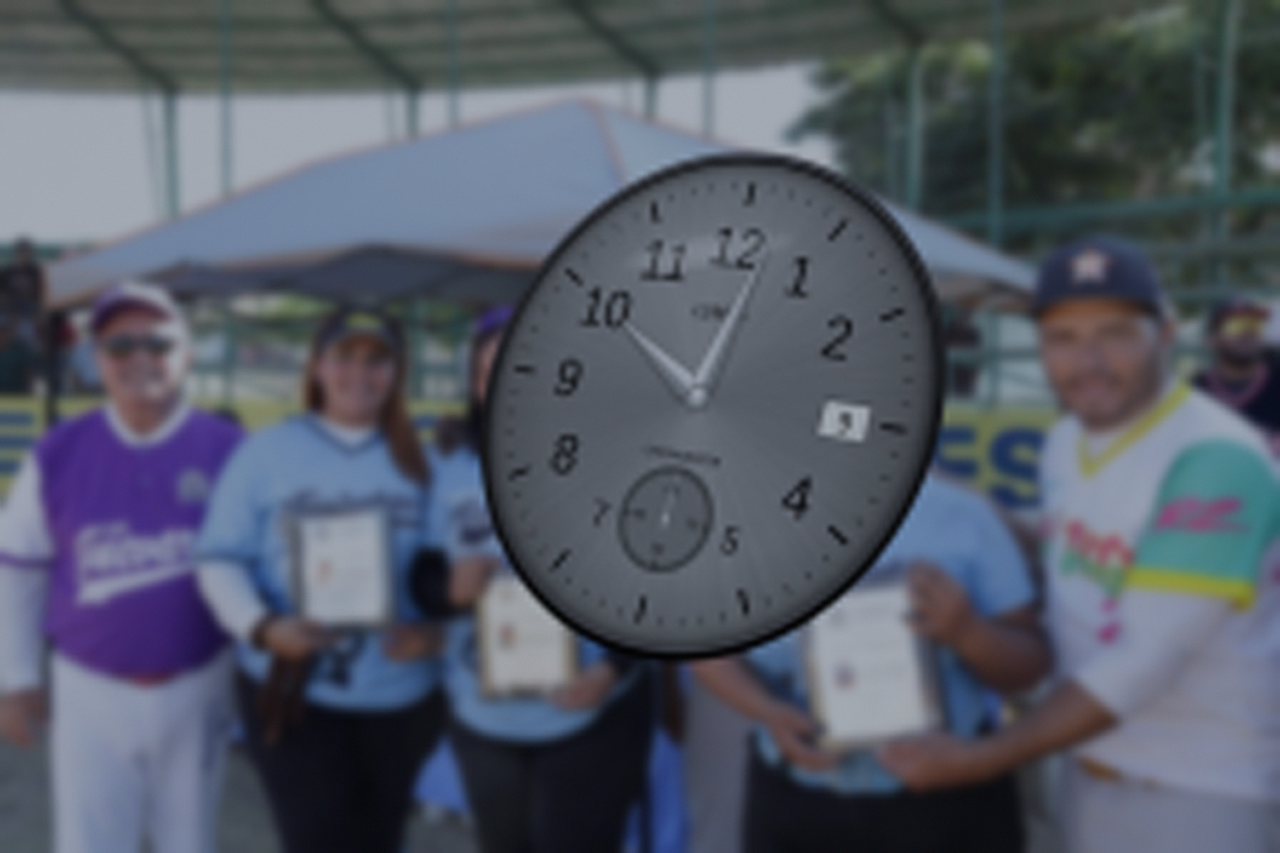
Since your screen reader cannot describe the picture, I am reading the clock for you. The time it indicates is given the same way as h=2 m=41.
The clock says h=10 m=2
